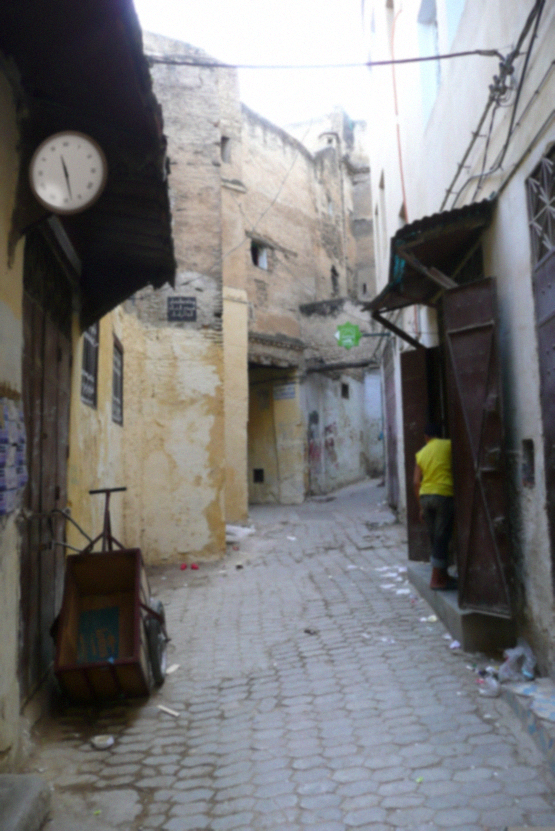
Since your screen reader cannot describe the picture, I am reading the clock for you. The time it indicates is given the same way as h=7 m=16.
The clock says h=11 m=28
